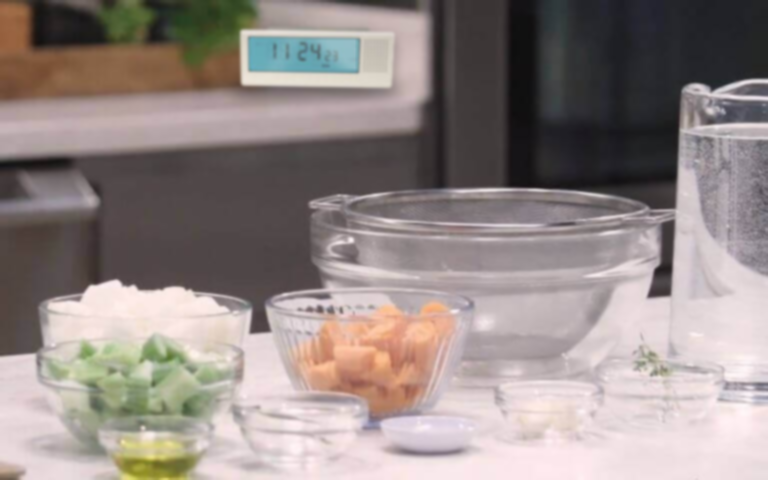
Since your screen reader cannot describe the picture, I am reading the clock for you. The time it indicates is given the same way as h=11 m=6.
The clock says h=11 m=24
